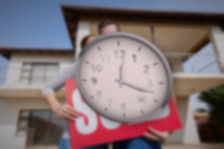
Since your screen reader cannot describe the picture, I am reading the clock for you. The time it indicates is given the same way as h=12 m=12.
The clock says h=12 m=18
